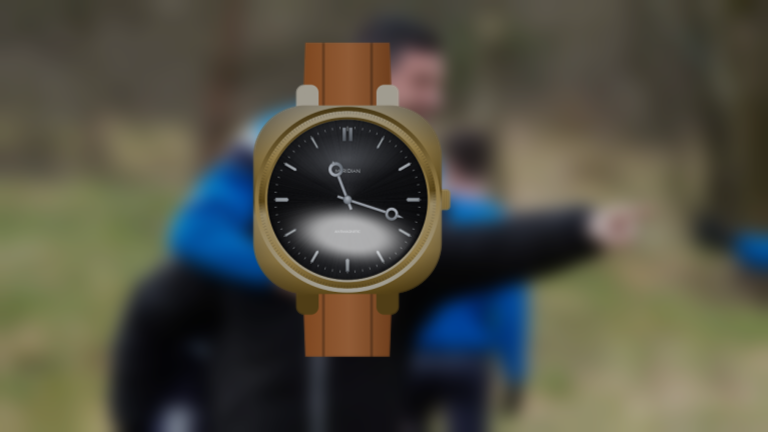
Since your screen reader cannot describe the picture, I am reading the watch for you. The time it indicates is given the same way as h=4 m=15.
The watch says h=11 m=18
